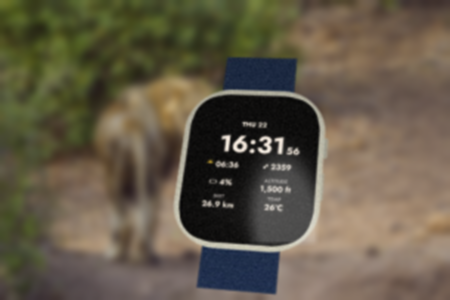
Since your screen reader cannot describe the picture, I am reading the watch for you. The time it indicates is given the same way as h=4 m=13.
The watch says h=16 m=31
